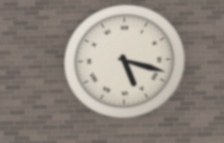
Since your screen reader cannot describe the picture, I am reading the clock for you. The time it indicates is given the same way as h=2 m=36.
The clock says h=5 m=18
